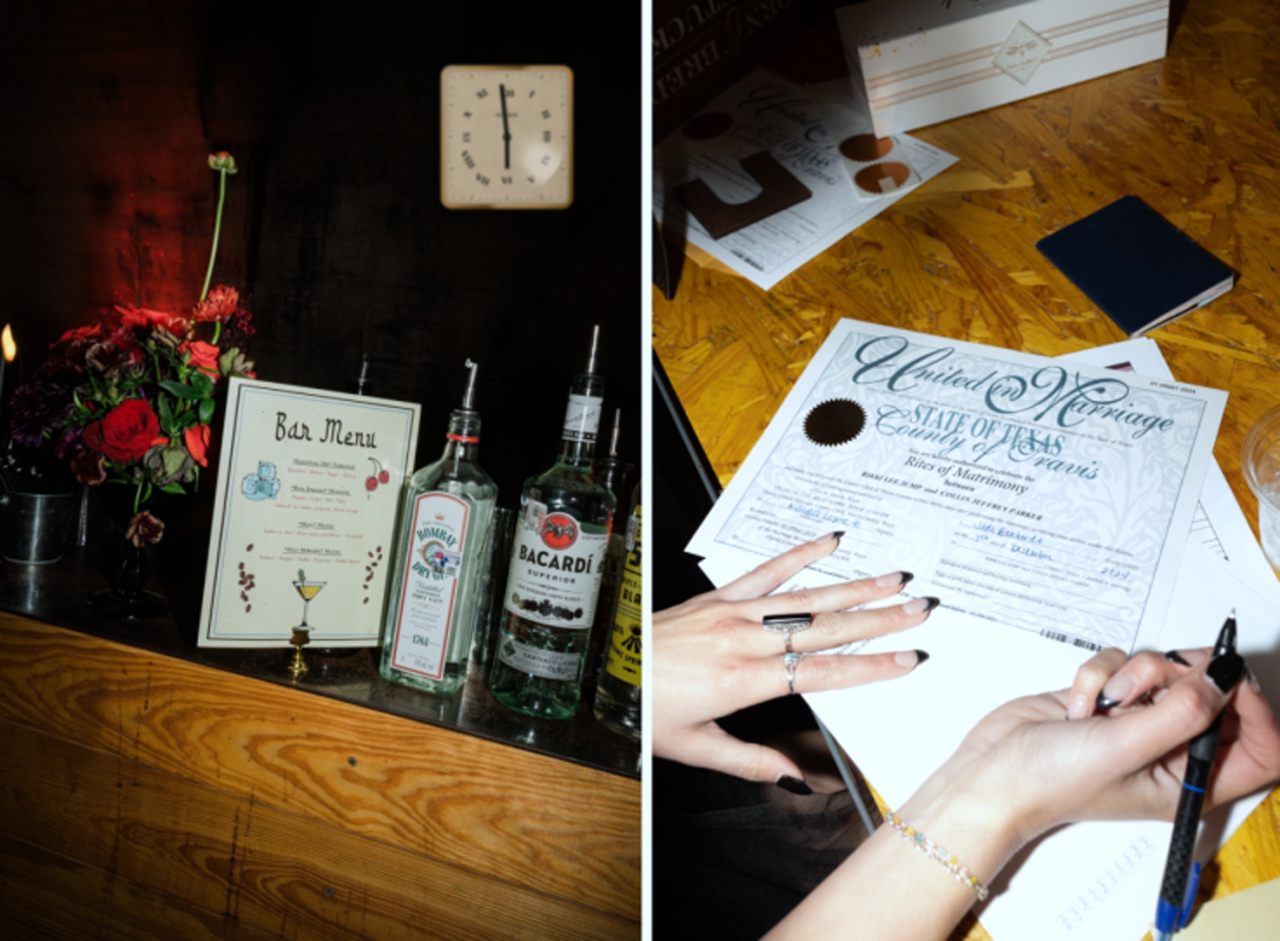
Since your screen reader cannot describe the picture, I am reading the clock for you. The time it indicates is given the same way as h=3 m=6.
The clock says h=5 m=59
